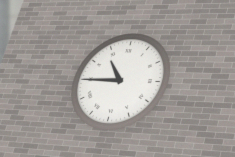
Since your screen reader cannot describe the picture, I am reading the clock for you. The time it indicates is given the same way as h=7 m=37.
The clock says h=10 m=45
